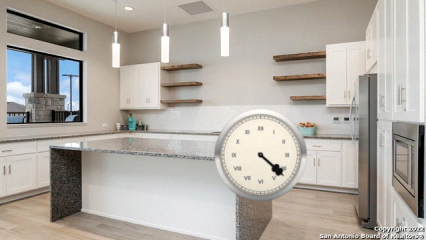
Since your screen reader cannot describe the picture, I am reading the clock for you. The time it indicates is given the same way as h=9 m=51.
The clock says h=4 m=22
